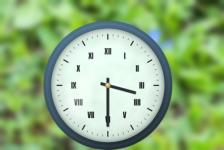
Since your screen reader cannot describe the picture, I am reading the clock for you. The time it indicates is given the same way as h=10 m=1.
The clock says h=3 m=30
